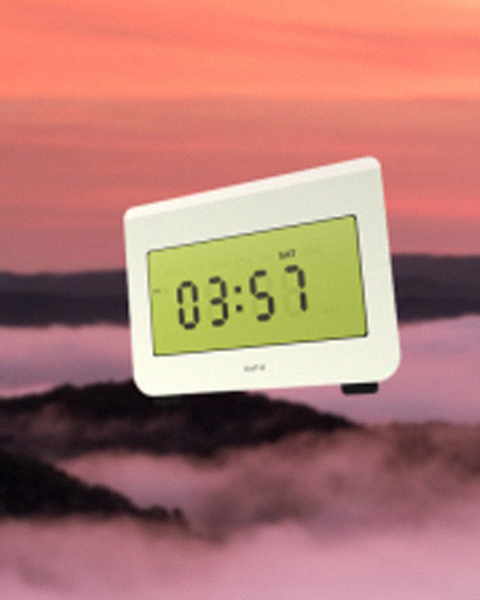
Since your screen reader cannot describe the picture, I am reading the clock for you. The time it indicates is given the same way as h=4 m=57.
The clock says h=3 m=57
